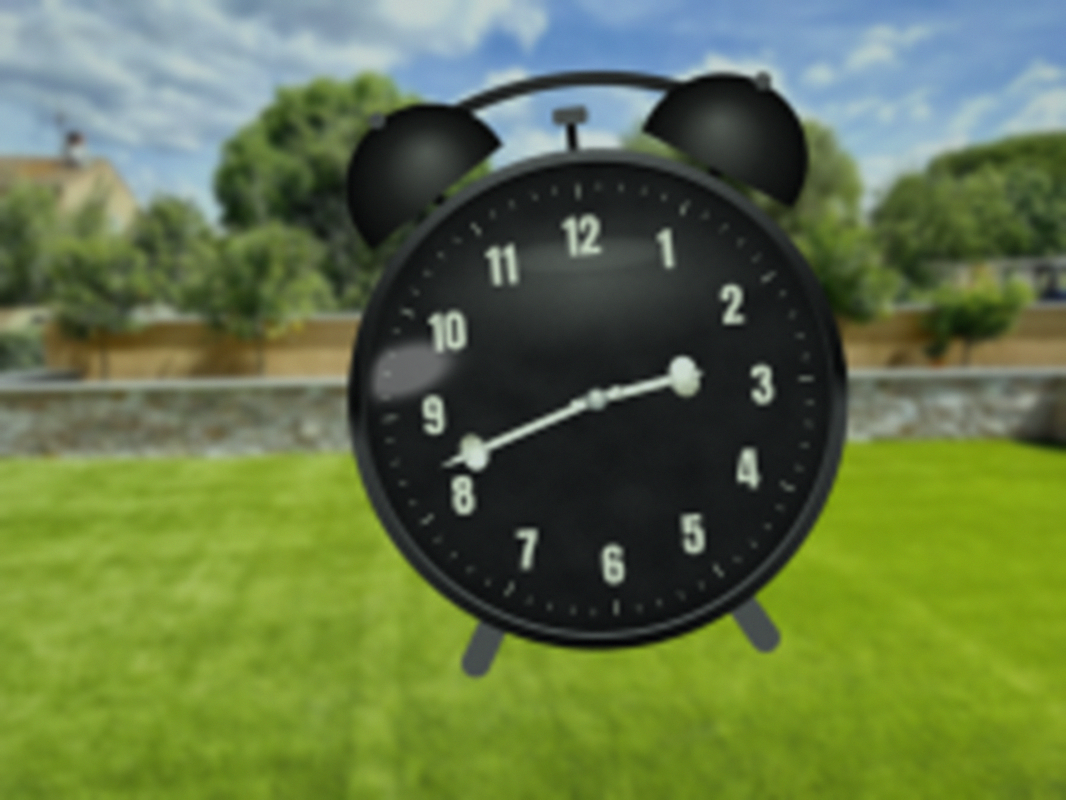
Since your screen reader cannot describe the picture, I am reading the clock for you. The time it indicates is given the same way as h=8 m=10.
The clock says h=2 m=42
